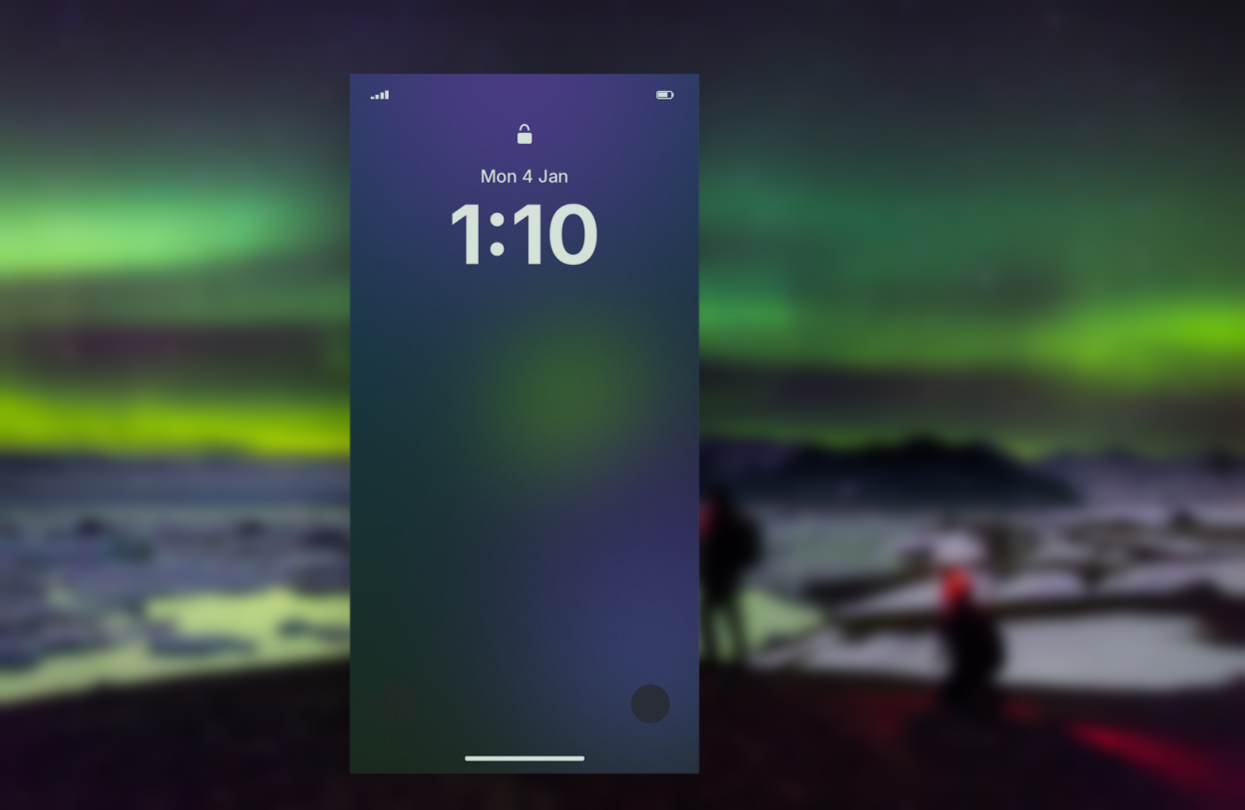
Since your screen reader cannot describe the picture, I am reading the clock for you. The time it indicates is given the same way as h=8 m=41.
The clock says h=1 m=10
